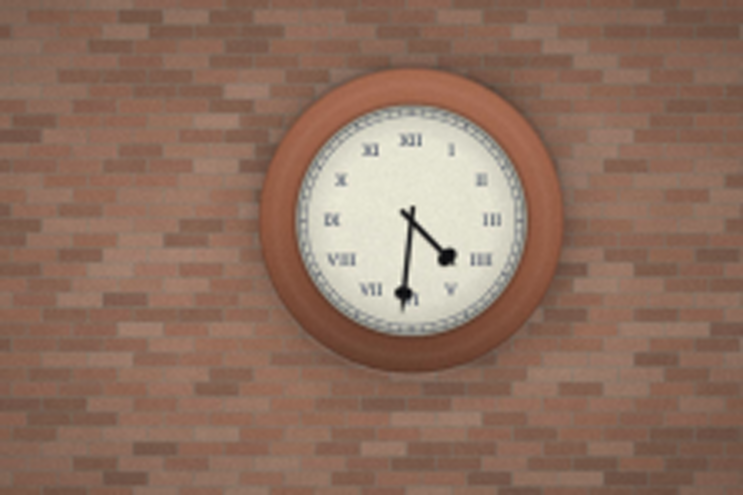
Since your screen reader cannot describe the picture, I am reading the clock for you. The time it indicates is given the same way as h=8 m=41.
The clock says h=4 m=31
